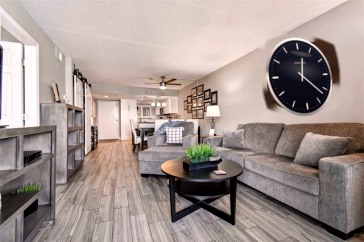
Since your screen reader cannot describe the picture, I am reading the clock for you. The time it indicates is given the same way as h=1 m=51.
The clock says h=12 m=22
